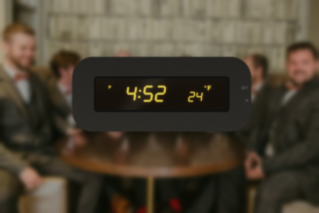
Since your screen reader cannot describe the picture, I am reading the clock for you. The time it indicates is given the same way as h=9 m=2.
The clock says h=4 m=52
